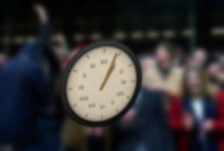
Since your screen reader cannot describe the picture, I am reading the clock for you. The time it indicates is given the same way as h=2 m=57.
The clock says h=1 m=4
